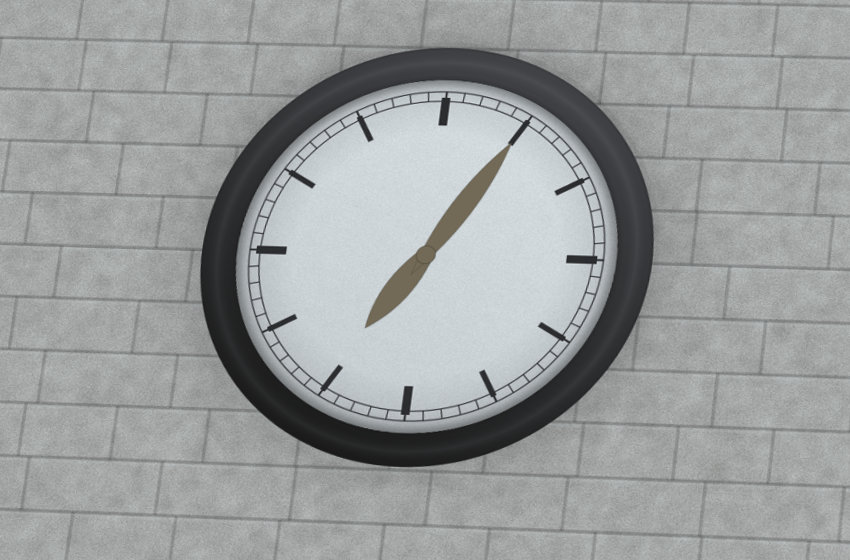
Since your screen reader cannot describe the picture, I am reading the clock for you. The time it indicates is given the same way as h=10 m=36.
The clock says h=7 m=5
